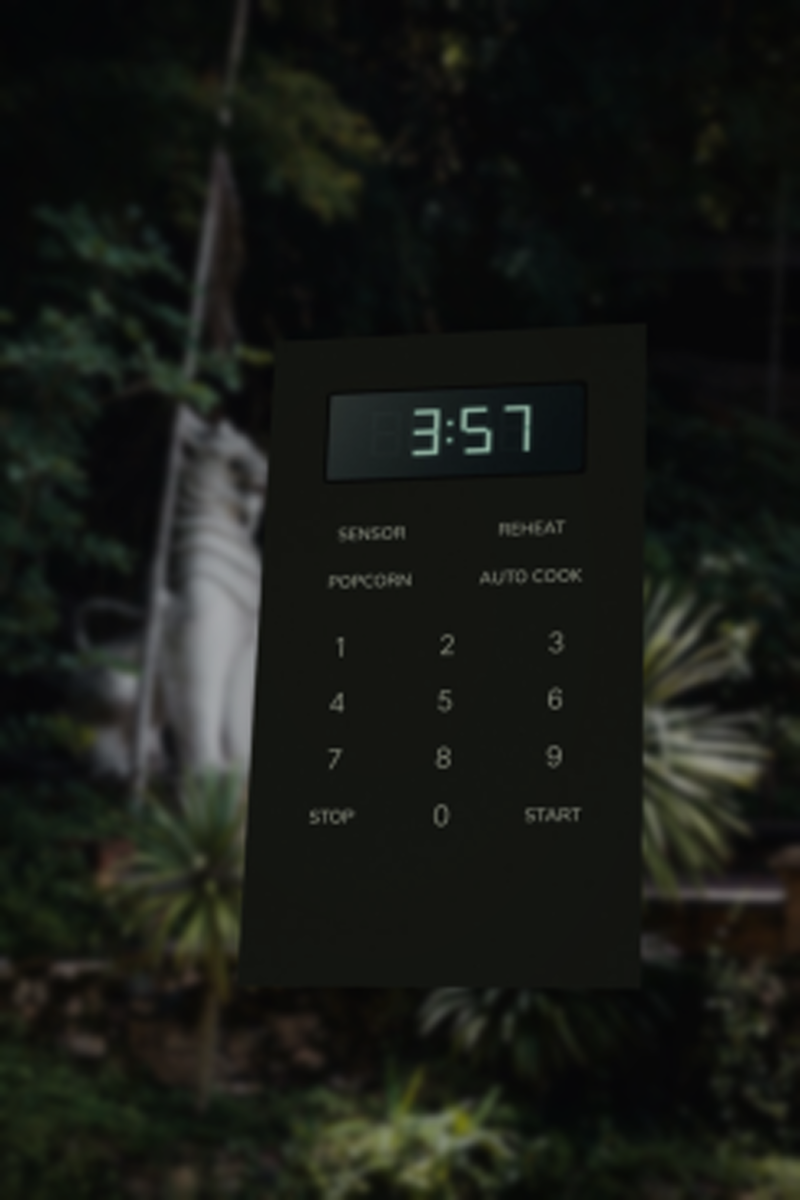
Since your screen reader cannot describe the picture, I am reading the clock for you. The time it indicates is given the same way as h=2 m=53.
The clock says h=3 m=57
